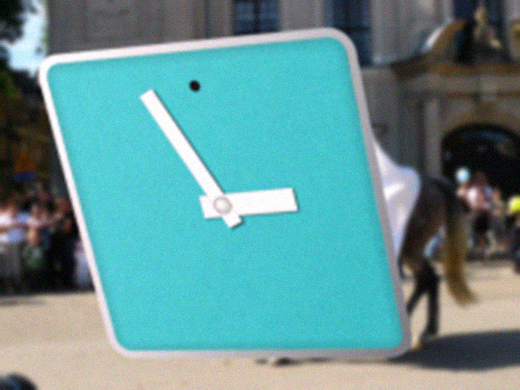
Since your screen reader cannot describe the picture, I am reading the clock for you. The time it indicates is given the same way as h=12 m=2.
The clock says h=2 m=56
